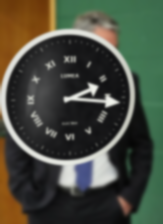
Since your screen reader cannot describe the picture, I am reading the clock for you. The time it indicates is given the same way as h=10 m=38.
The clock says h=2 m=16
